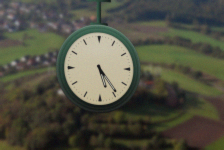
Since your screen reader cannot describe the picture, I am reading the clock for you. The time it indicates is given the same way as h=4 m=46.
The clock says h=5 m=24
